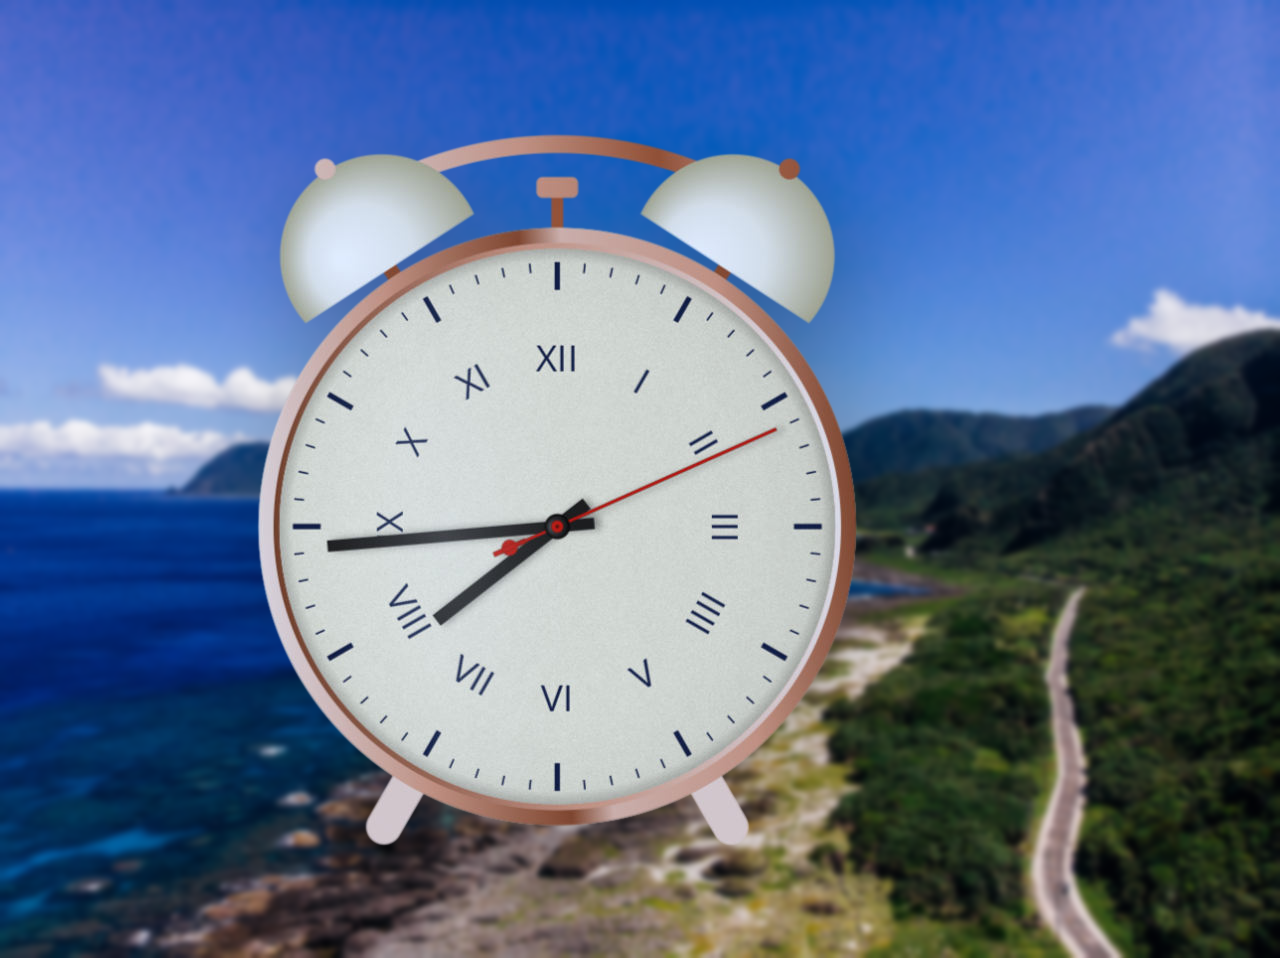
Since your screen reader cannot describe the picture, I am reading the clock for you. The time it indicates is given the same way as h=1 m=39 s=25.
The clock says h=7 m=44 s=11
